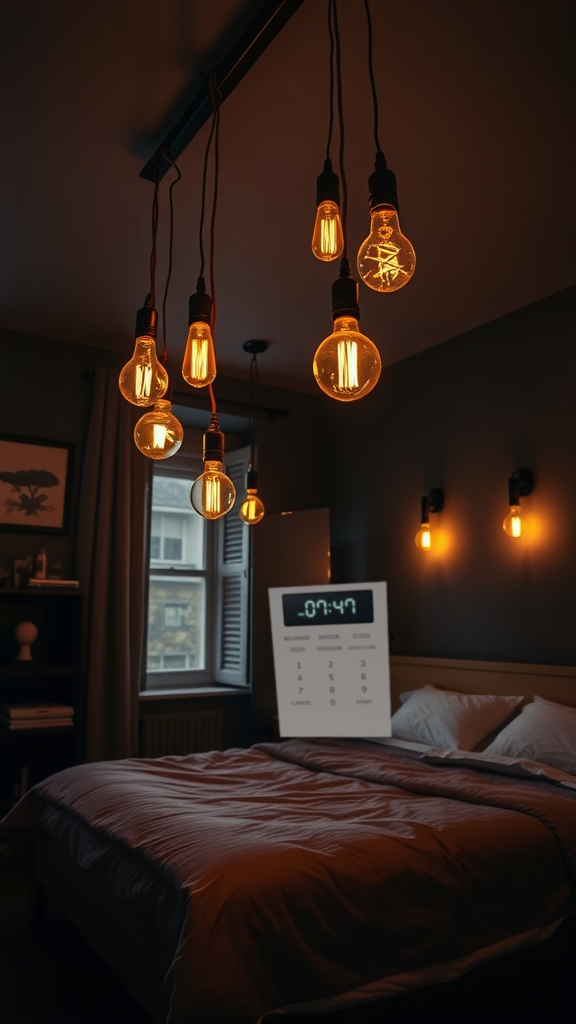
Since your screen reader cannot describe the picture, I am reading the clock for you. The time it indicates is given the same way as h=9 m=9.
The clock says h=7 m=47
